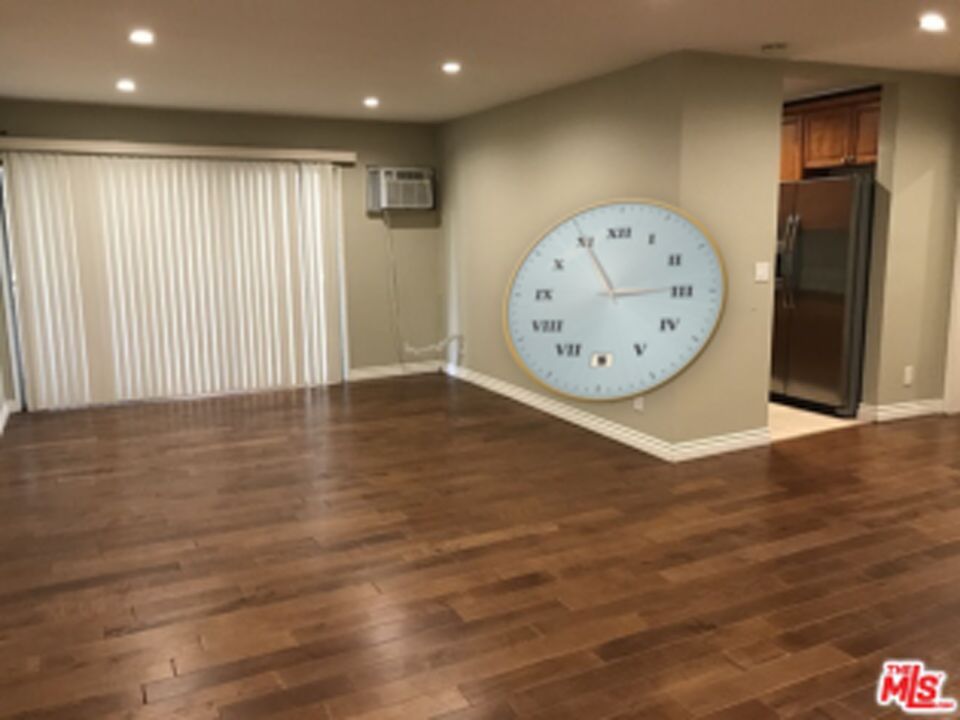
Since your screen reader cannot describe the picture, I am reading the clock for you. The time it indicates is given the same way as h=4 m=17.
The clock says h=2 m=55
